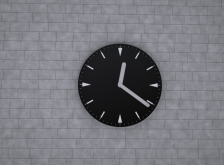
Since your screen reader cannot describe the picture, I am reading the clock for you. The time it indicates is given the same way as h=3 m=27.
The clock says h=12 m=21
